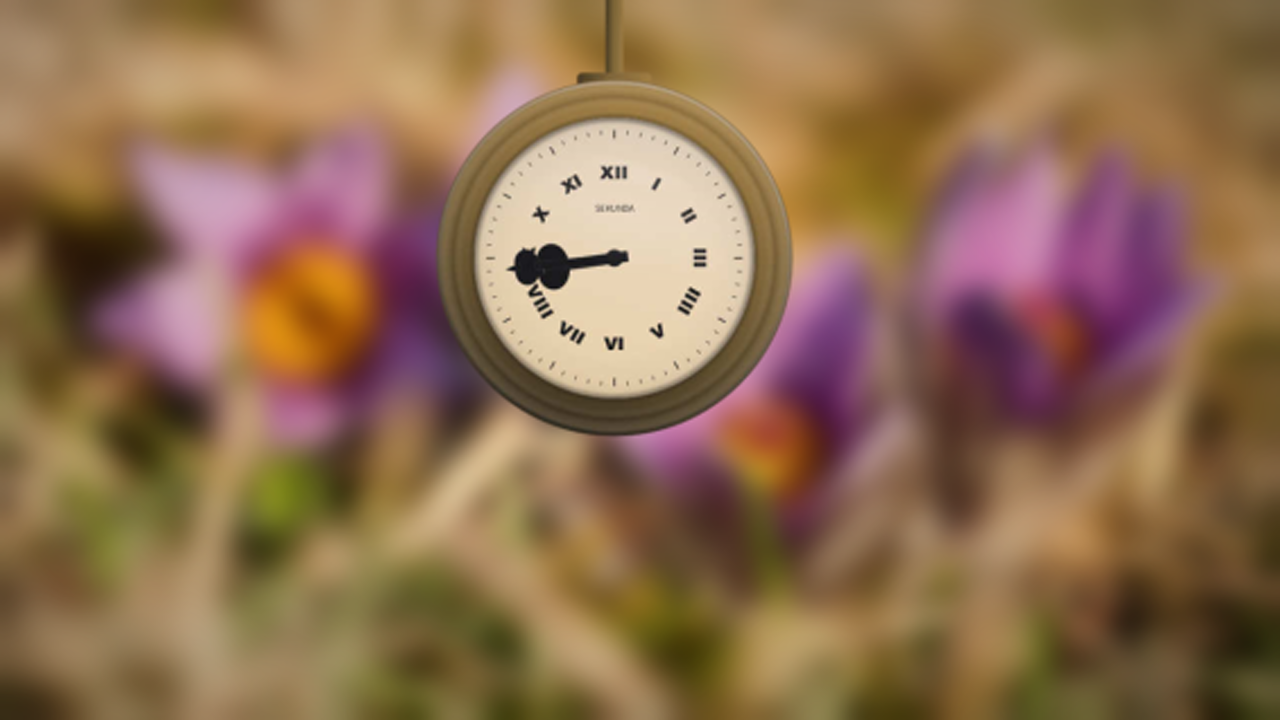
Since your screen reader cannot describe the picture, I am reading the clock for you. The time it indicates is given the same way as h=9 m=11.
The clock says h=8 m=44
